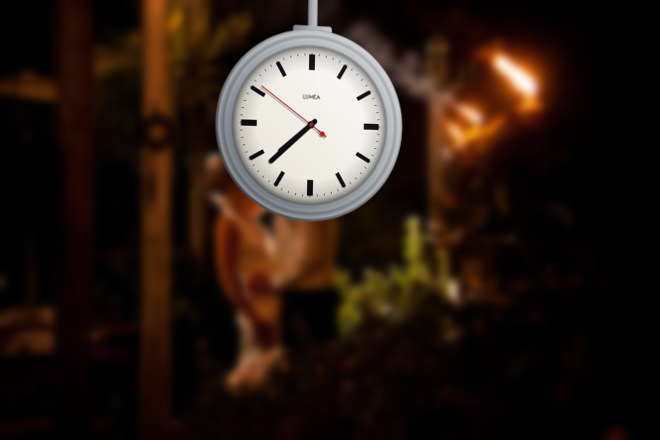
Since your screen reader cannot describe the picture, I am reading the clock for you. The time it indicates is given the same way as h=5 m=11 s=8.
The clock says h=7 m=37 s=51
